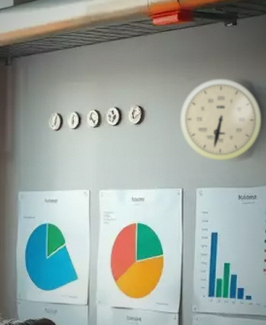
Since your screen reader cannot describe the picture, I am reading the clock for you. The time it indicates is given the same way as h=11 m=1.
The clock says h=6 m=32
